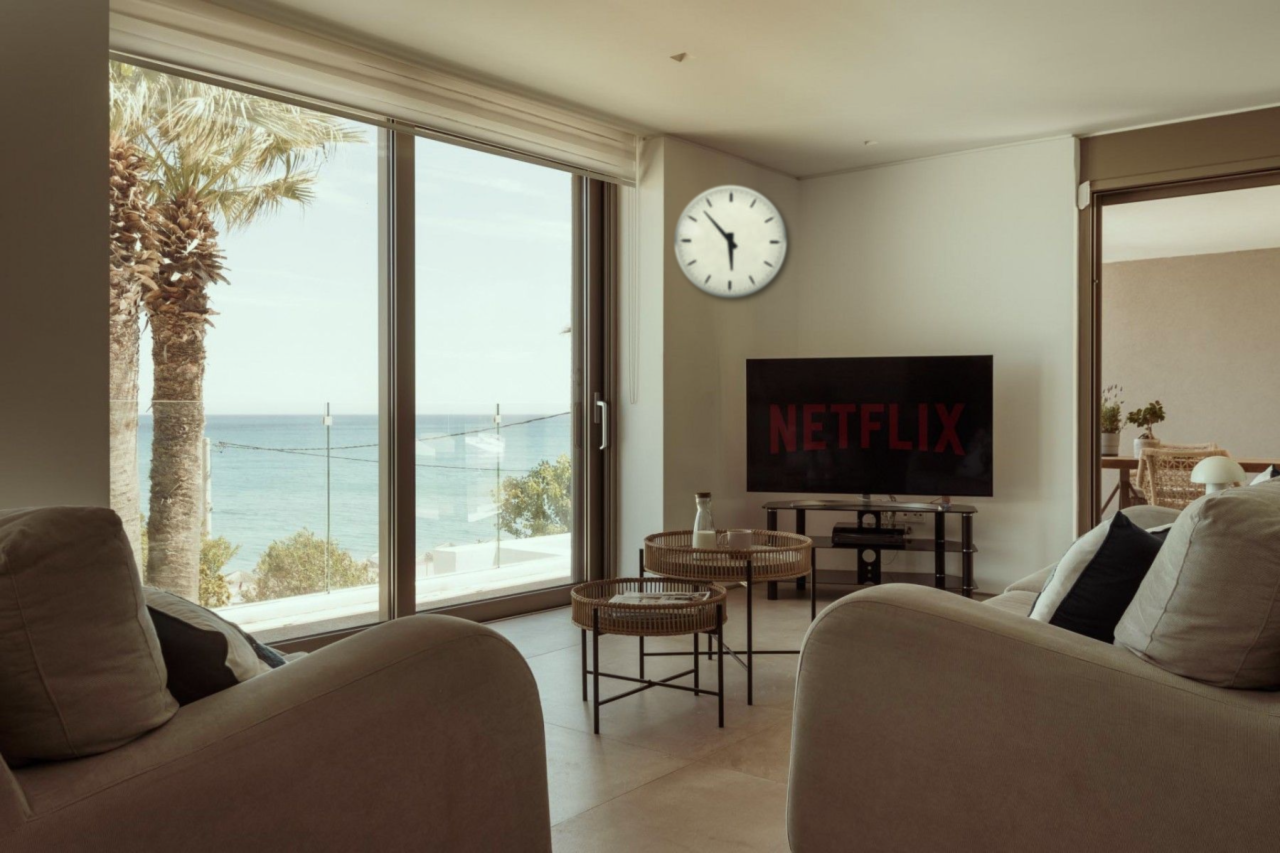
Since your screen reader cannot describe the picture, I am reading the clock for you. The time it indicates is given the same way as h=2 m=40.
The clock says h=5 m=53
